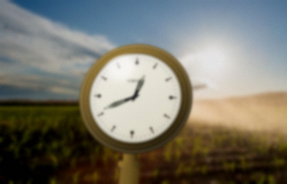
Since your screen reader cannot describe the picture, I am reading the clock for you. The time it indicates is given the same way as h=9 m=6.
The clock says h=12 m=41
